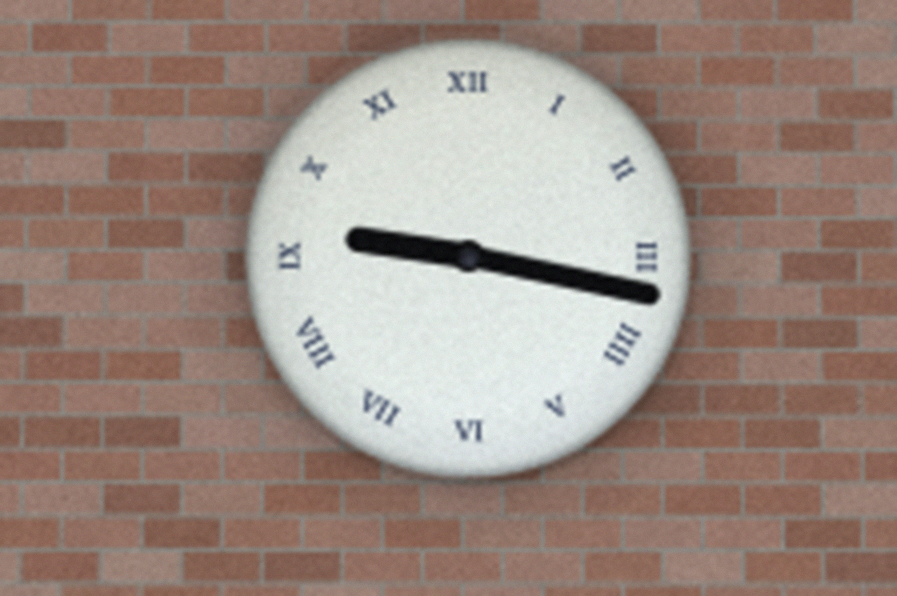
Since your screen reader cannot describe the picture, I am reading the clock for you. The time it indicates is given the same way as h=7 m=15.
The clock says h=9 m=17
